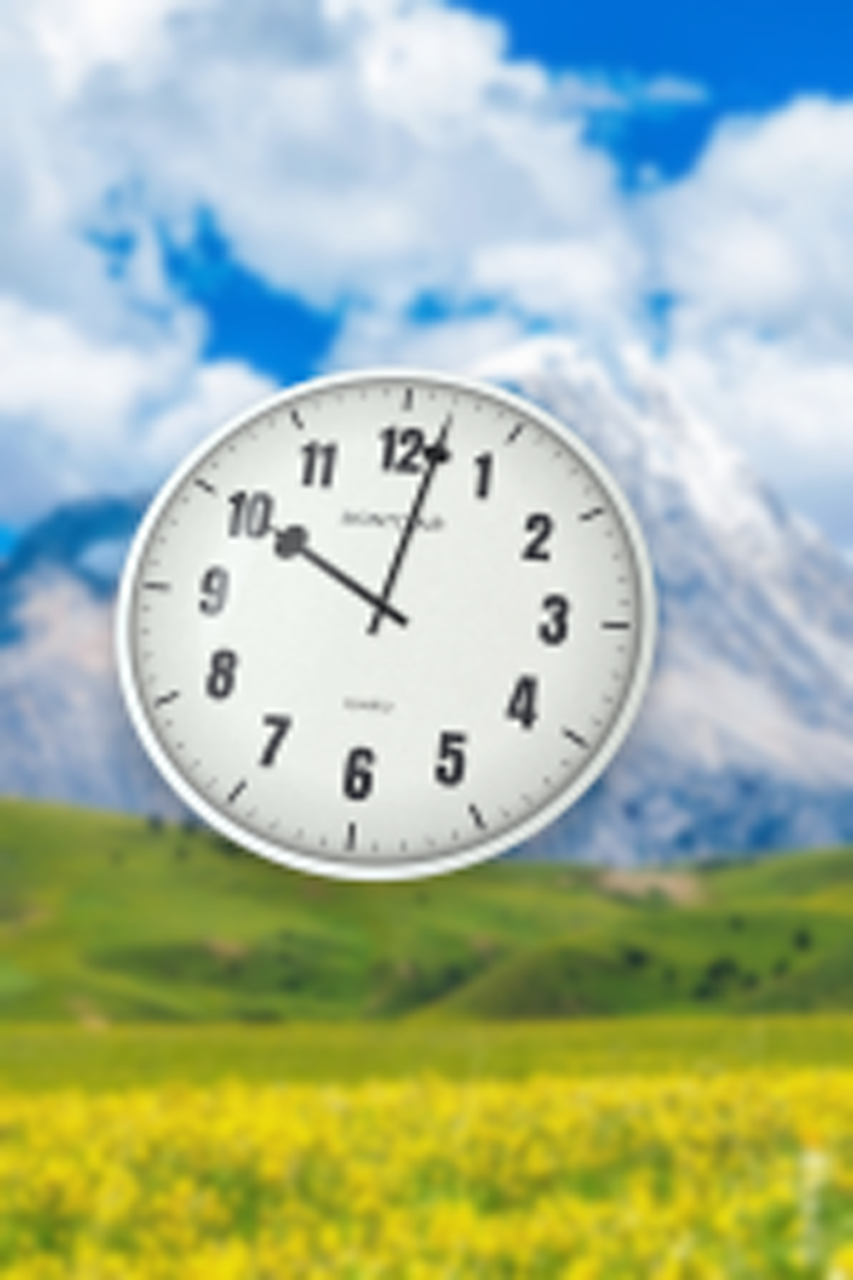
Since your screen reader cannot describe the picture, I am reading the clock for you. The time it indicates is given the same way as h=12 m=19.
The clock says h=10 m=2
